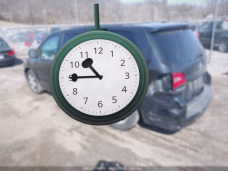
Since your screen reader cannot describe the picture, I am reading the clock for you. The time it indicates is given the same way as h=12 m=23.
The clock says h=10 m=45
